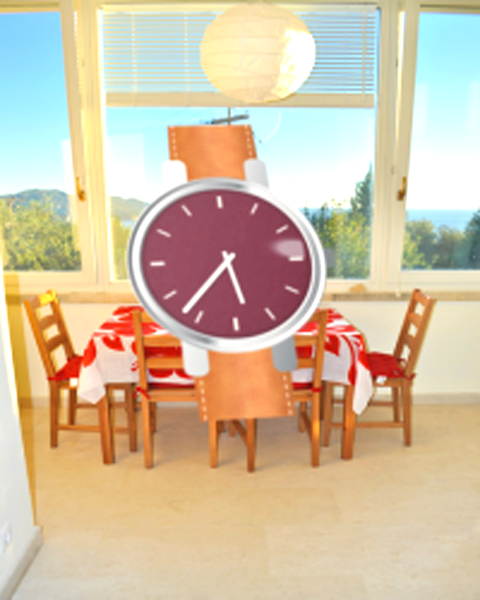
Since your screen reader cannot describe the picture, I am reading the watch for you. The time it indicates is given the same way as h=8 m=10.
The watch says h=5 m=37
